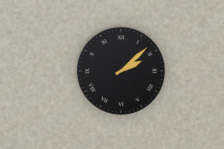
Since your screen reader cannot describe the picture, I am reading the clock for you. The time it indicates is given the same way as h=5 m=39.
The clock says h=2 m=8
